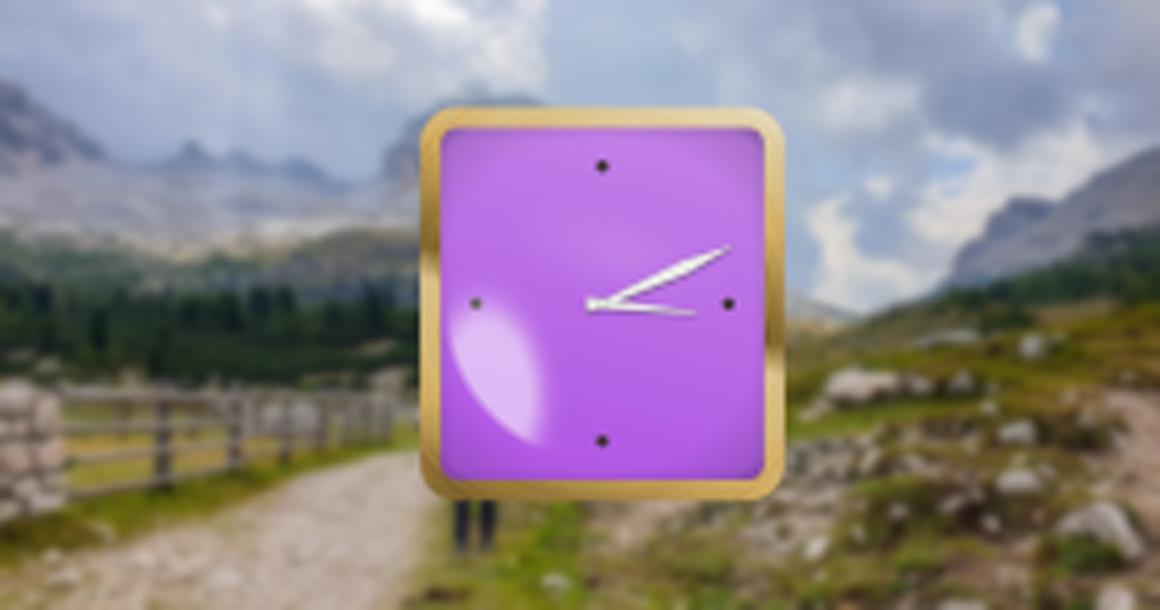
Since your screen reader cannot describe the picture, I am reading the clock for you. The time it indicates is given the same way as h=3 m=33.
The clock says h=3 m=11
